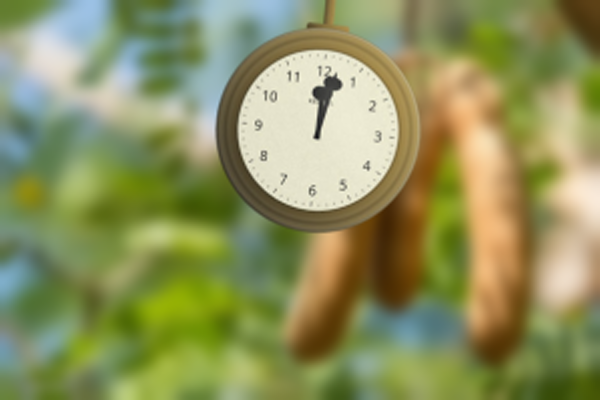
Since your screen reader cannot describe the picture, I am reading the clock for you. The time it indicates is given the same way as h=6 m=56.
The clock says h=12 m=2
